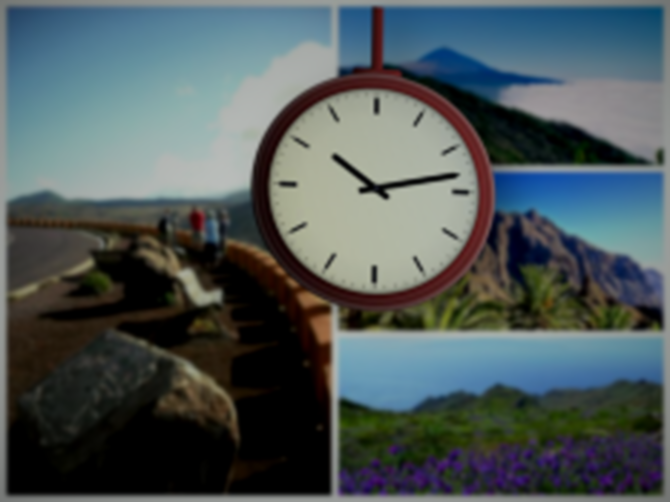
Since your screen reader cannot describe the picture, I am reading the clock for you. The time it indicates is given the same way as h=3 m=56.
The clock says h=10 m=13
